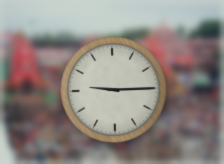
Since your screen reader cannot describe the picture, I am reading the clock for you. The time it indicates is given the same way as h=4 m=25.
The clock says h=9 m=15
